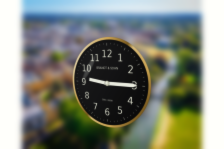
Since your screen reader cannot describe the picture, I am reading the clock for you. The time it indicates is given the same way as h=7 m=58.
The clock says h=9 m=15
